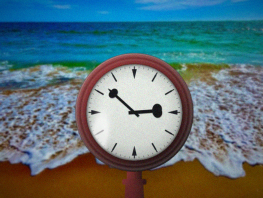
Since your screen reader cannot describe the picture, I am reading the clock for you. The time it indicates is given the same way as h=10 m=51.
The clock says h=2 m=52
